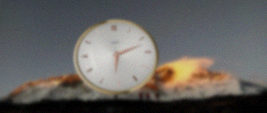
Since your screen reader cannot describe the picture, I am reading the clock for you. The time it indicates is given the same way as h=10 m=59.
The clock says h=6 m=12
